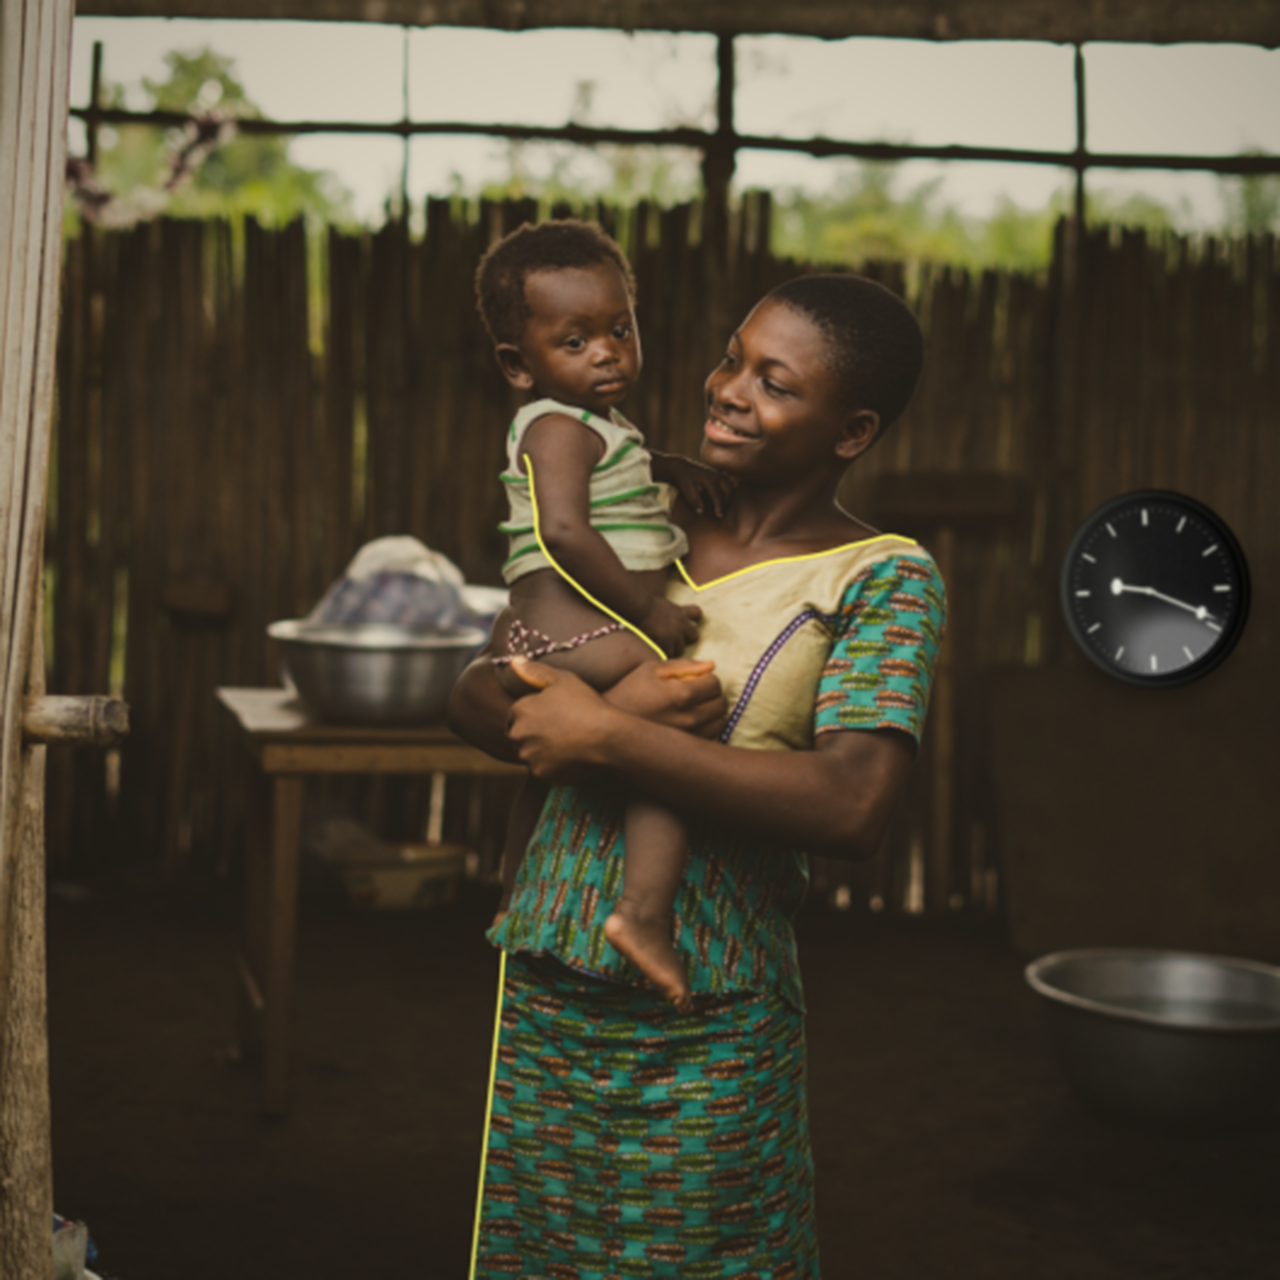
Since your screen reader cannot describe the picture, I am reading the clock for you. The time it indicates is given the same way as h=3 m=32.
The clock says h=9 m=19
